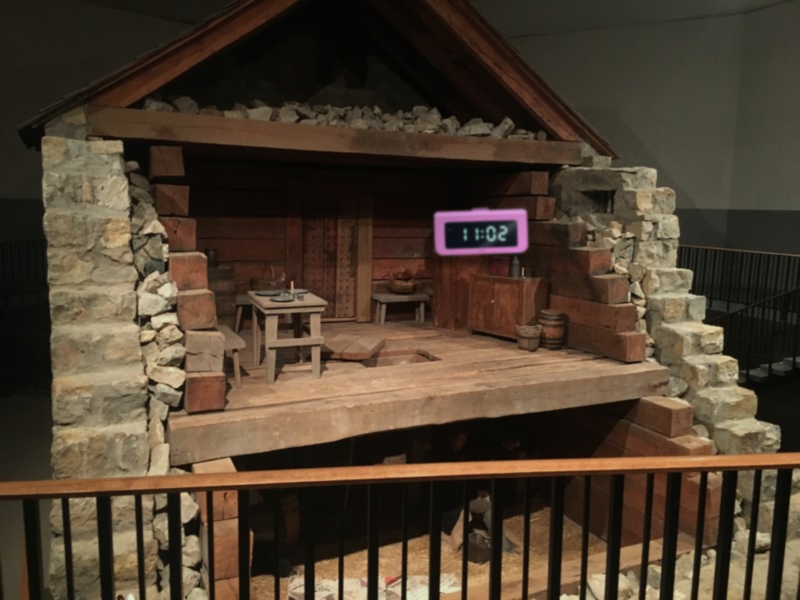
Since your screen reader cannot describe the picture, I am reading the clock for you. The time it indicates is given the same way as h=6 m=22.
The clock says h=11 m=2
